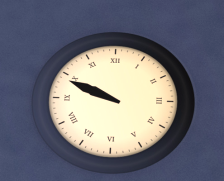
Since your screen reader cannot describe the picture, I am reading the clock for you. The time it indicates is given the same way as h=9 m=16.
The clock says h=9 m=49
